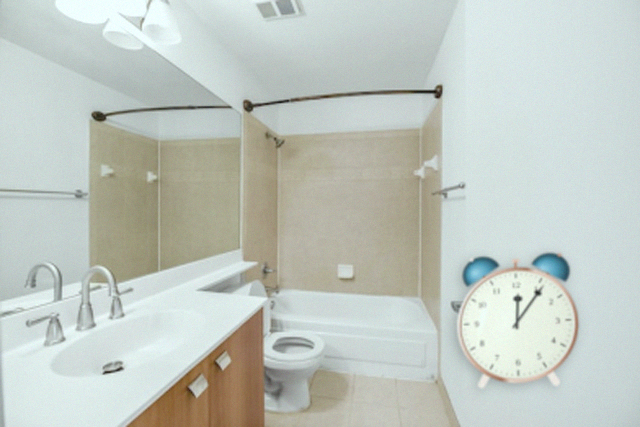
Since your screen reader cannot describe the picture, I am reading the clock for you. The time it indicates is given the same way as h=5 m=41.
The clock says h=12 m=6
